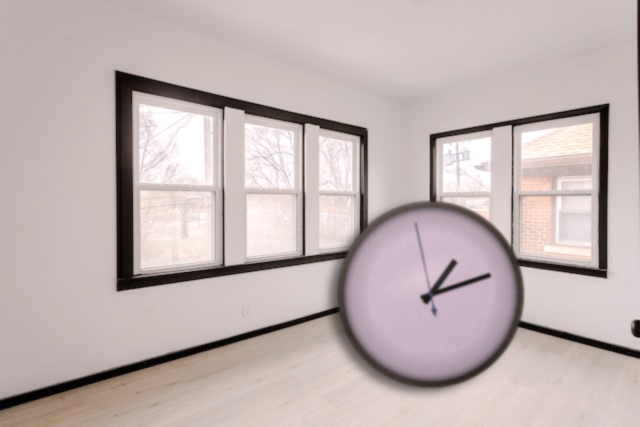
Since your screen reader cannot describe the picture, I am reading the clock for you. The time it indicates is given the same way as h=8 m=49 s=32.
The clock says h=1 m=11 s=58
